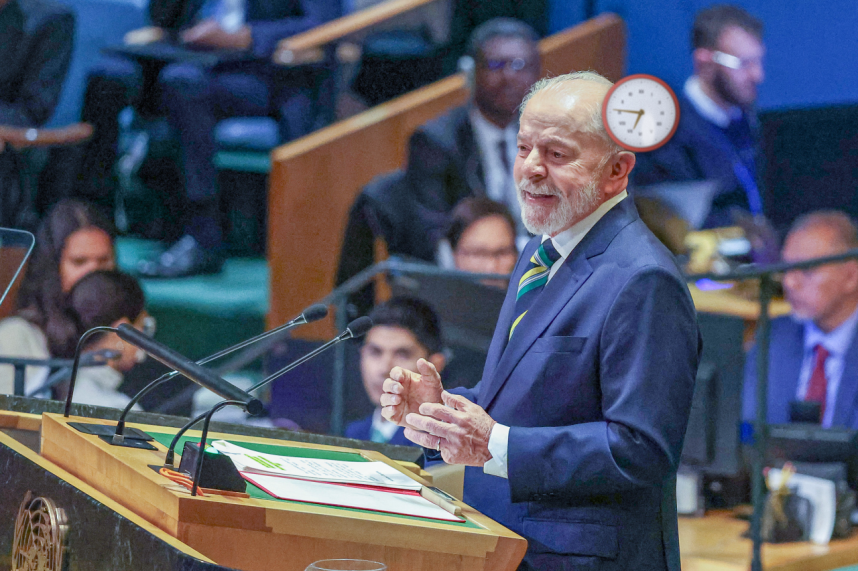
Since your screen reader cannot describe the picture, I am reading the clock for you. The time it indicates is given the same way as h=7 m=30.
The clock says h=6 m=46
